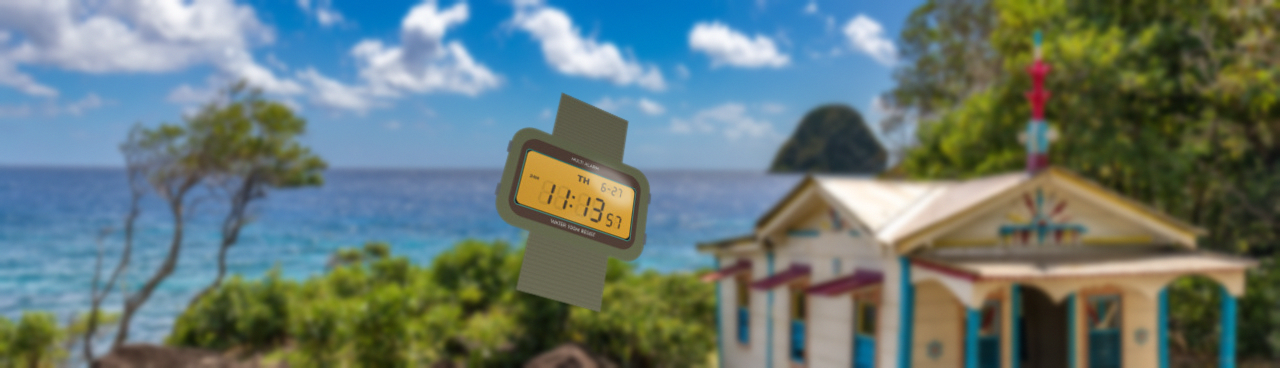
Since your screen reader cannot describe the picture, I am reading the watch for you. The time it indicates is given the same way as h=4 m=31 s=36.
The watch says h=11 m=13 s=57
